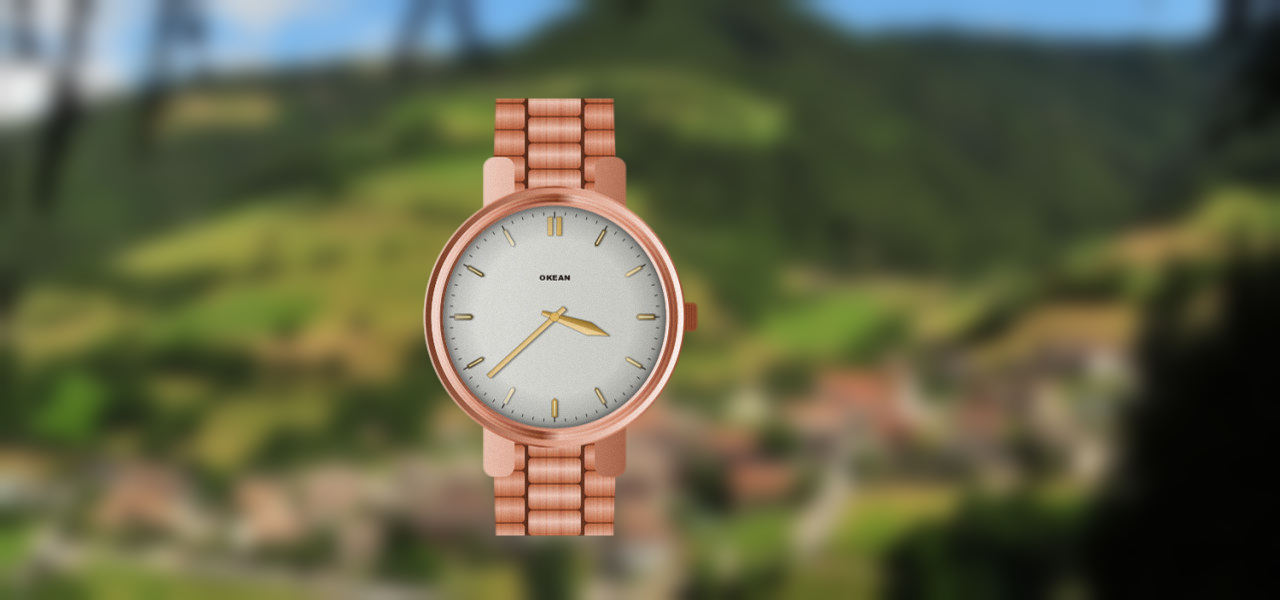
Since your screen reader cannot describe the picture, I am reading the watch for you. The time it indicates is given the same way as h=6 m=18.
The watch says h=3 m=38
